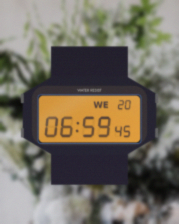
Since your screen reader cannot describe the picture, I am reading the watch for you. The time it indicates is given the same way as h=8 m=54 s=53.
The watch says h=6 m=59 s=45
